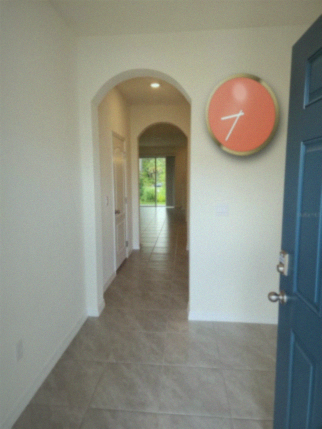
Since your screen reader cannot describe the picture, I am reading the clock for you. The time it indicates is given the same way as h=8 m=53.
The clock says h=8 m=35
